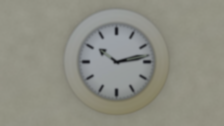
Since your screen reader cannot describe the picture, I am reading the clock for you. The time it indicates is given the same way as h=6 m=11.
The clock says h=10 m=13
